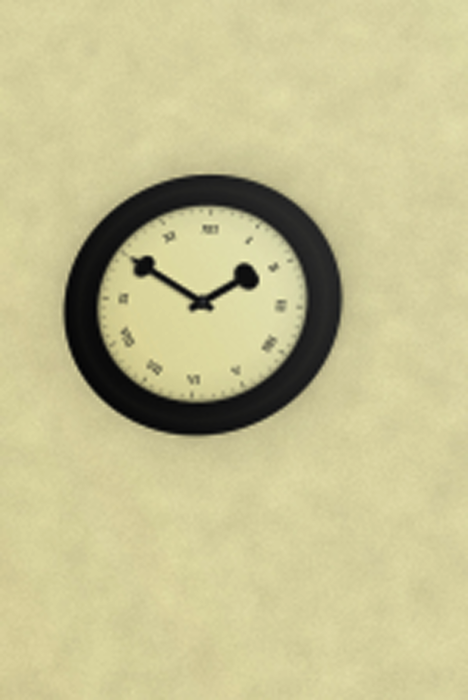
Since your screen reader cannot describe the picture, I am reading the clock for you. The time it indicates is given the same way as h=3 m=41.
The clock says h=1 m=50
